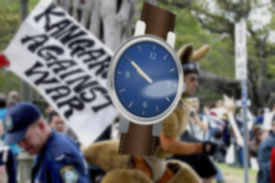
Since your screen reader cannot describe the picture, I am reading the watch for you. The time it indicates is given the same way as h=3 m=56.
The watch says h=9 m=50
